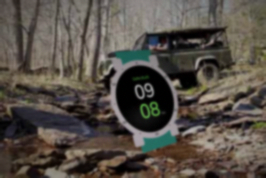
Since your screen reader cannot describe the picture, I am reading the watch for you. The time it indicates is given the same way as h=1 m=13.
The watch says h=9 m=8
